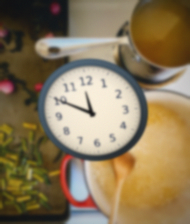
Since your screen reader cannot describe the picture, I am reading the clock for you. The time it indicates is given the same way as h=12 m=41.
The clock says h=11 m=50
